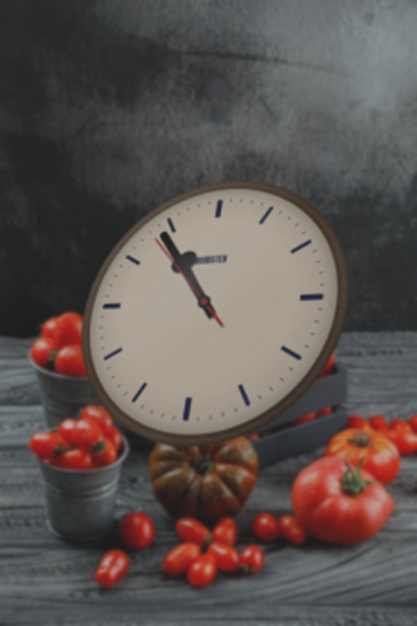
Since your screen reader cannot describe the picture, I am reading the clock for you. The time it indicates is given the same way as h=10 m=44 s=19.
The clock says h=10 m=53 s=53
